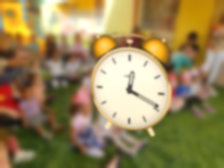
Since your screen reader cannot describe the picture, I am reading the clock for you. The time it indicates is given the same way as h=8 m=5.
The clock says h=12 m=19
